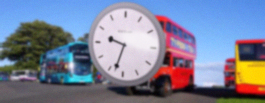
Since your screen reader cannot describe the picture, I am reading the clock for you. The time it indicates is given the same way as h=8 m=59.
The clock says h=9 m=33
